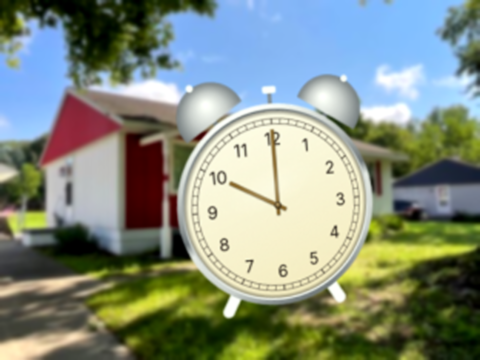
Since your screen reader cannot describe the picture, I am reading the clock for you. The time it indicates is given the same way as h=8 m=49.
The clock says h=10 m=0
